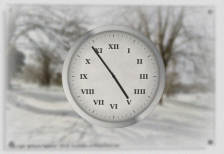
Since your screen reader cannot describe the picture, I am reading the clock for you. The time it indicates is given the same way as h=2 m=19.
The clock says h=4 m=54
